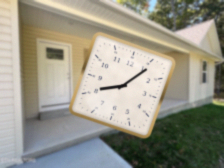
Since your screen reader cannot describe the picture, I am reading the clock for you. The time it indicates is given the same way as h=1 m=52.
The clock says h=8 m=6
